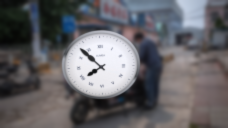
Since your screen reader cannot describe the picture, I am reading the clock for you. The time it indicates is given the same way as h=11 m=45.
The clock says h=7 m=53
